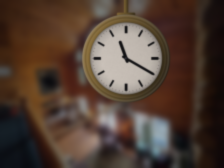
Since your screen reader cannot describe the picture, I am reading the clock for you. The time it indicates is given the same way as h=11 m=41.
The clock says h=11 m=20
